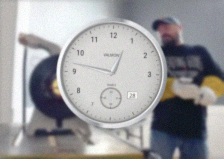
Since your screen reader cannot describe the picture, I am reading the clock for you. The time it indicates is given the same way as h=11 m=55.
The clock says h=12 m=47
